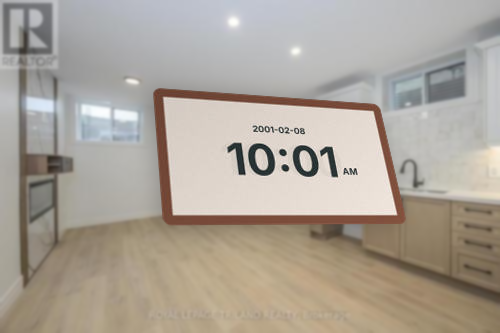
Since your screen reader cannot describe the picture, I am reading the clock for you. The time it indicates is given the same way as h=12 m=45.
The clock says h=10 m=1
